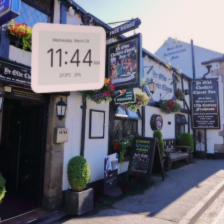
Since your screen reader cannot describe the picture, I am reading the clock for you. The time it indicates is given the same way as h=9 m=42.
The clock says h=11 m=44
